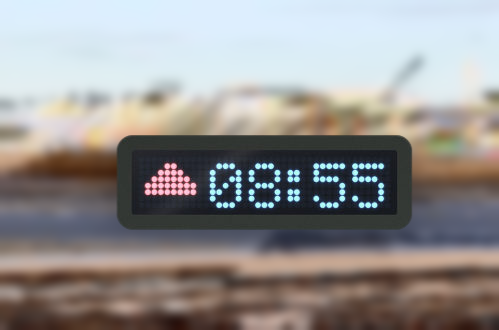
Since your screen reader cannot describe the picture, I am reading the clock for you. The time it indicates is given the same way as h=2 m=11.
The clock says h=8 m=55
